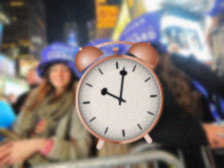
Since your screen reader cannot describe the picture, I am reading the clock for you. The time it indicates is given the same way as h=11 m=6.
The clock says h=10 m=2
